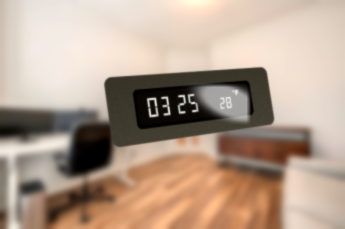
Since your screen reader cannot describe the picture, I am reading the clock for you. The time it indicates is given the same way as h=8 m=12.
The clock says h=3 m=25
